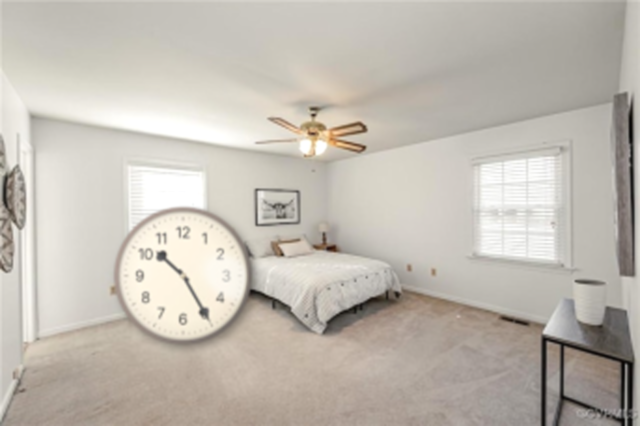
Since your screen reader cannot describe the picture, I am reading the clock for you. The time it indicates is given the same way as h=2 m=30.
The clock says h=10 m=25
